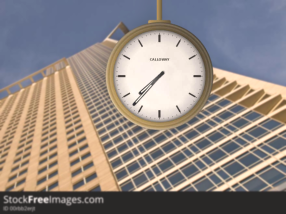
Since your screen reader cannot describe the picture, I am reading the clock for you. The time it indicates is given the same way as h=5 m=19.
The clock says h=7 m=37
